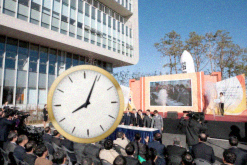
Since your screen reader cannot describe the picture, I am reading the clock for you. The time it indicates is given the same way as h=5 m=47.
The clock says h=8 m=4
